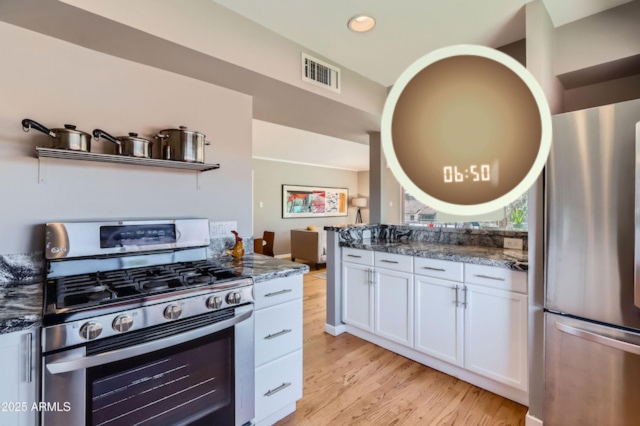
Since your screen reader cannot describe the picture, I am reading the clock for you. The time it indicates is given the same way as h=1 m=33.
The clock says h=6 m=50
